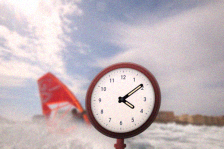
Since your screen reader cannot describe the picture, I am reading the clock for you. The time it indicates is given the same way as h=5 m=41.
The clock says h=4 m=9
